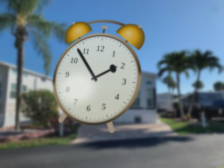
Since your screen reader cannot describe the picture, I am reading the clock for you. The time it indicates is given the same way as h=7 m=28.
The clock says h=1 m=53
